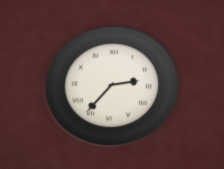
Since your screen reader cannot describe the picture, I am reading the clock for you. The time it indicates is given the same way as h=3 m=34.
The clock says h=2 m=36
